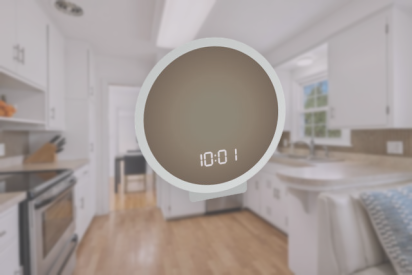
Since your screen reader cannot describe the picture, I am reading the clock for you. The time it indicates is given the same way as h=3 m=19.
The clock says h=10 m=1
